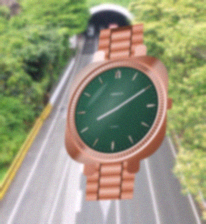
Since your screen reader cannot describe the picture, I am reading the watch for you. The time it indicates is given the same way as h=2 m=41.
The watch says h=8 m=10
